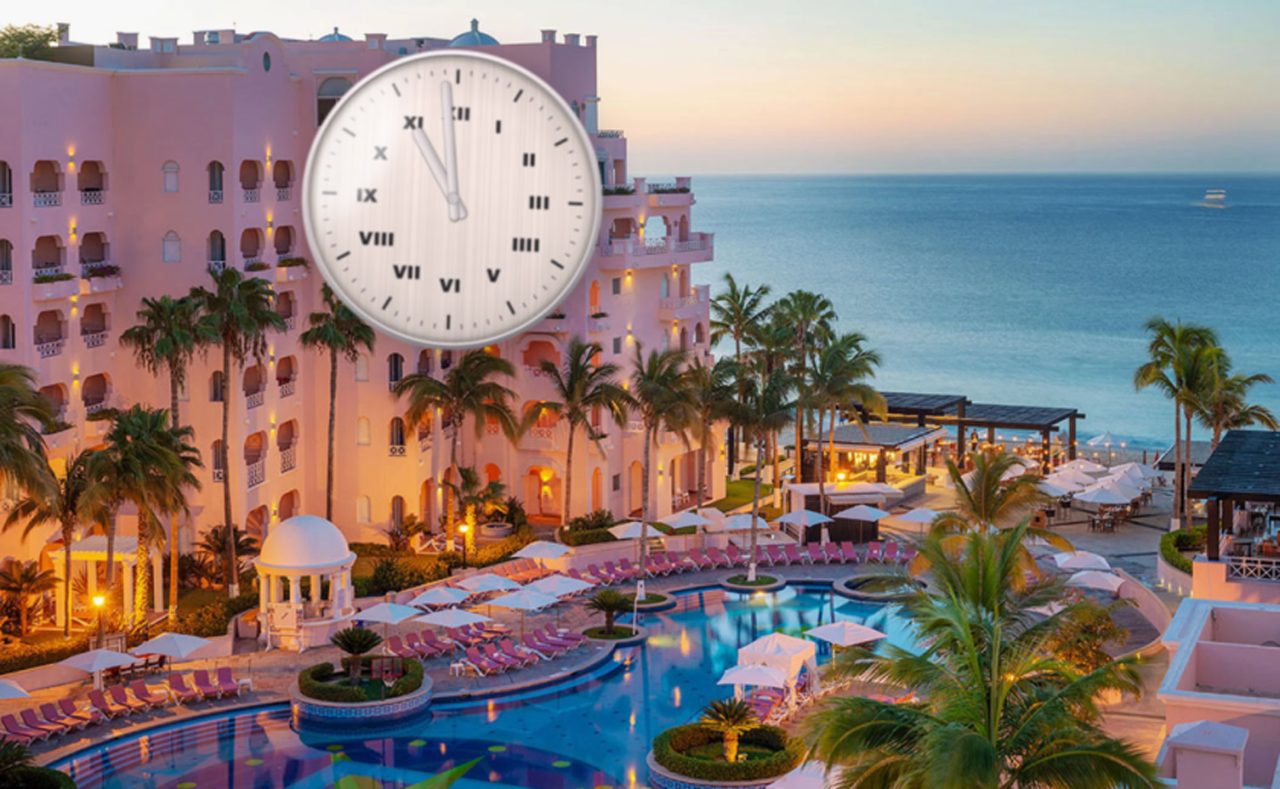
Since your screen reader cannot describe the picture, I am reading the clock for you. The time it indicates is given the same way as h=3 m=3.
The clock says h=10 m=59
